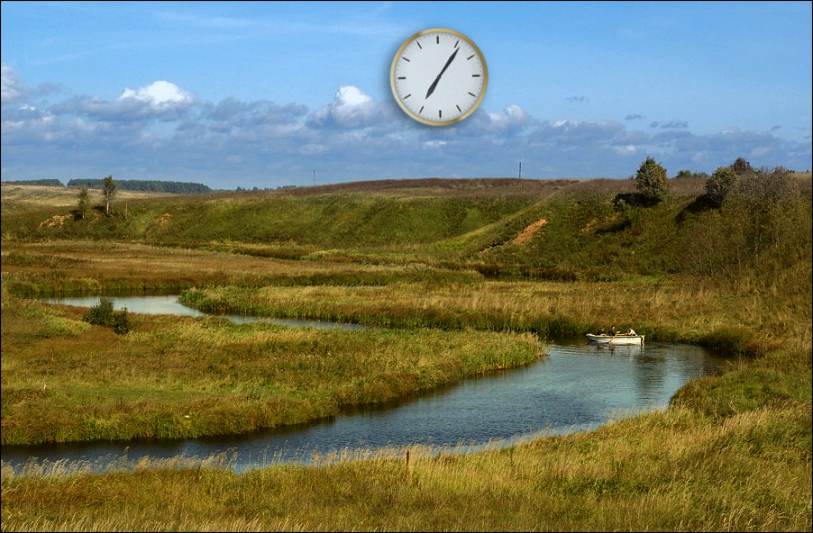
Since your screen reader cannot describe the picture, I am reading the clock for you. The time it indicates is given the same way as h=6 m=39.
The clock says h=7 m=6
